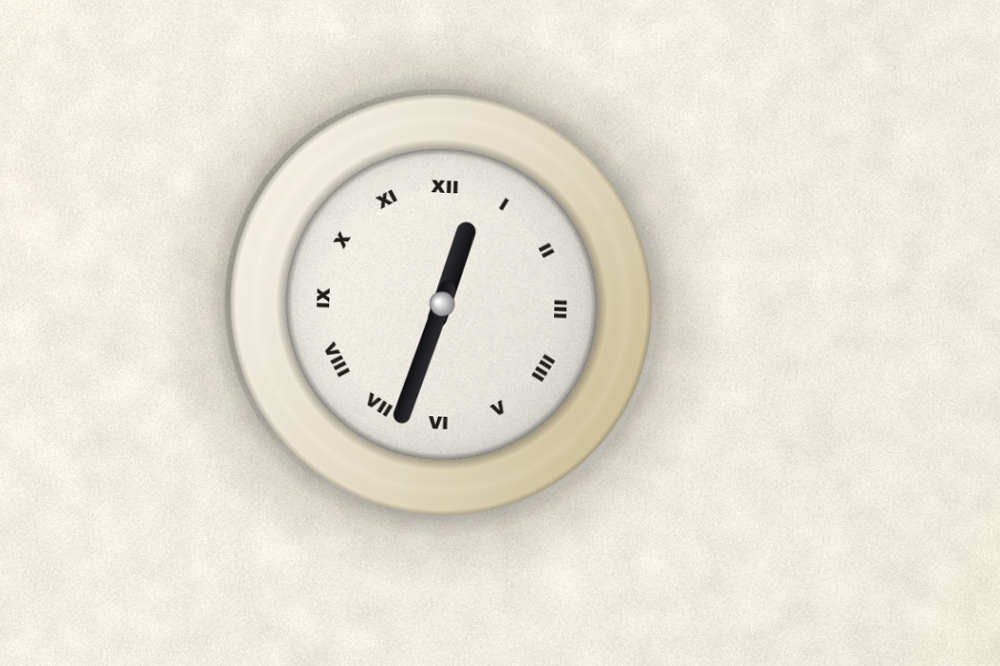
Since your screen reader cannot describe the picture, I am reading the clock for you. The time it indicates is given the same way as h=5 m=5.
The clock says h=12 m=33
